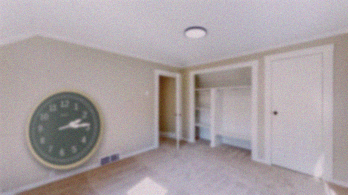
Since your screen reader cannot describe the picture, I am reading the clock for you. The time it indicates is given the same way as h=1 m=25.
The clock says h=2 m=14
